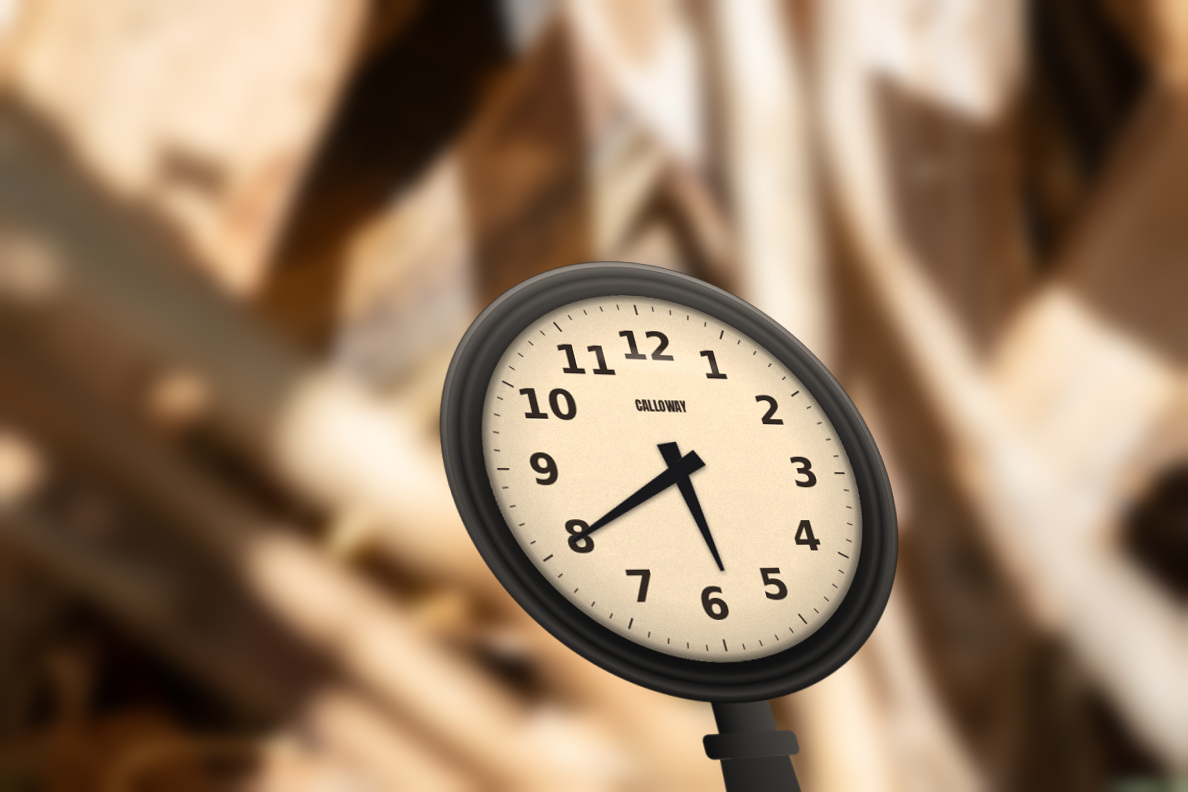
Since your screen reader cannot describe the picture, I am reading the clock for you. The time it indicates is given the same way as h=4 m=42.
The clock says h=5 m=40
